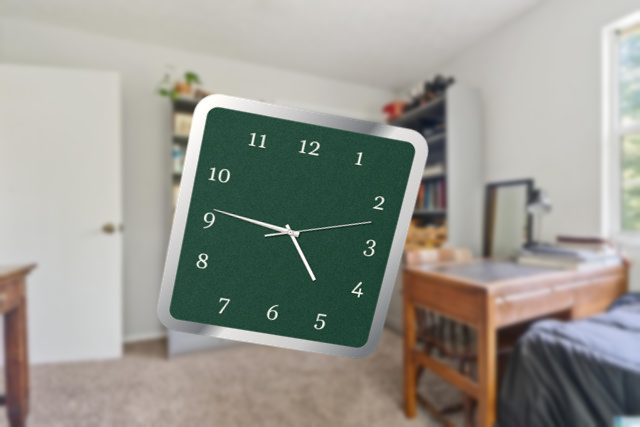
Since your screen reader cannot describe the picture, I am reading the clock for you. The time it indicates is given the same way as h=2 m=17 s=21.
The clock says h=4 m=46 s=12
